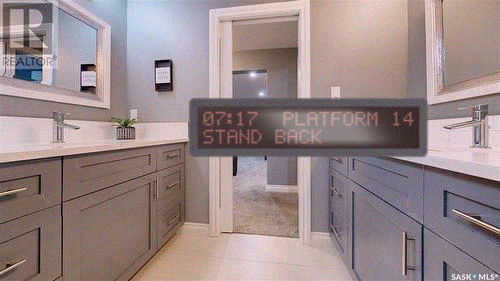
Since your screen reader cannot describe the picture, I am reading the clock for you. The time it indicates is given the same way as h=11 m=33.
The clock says h=7 m=17
